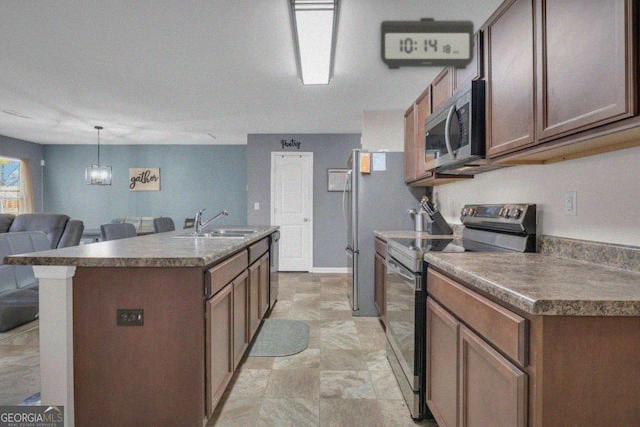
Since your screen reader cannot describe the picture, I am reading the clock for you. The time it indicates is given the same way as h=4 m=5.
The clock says h=10 m=14
